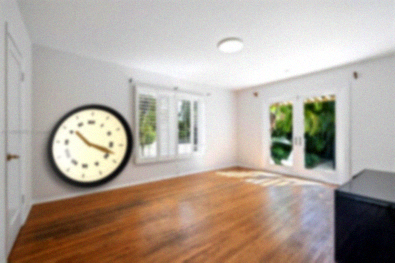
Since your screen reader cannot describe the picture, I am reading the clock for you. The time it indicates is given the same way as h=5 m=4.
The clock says h=10 m=18
